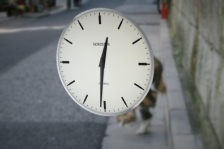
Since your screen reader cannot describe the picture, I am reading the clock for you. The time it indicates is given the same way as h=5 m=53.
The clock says h=12 m=31
